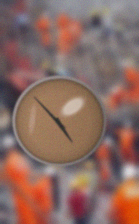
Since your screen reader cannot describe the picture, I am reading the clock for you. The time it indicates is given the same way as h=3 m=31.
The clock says h=4 m=53
